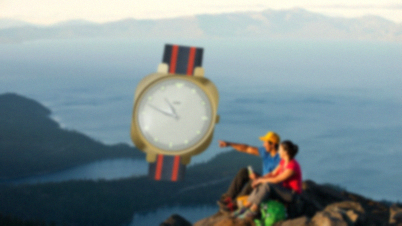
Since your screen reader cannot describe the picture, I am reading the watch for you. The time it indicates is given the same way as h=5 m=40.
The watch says h=10 m=48
